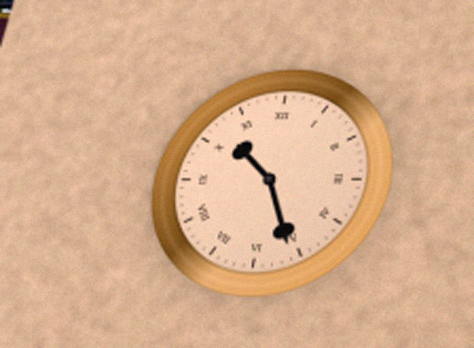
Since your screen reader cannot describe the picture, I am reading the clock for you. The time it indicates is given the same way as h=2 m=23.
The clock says h=10 m=26
